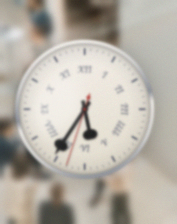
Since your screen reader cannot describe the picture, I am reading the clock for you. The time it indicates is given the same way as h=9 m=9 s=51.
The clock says h=5 m=35 s=33
